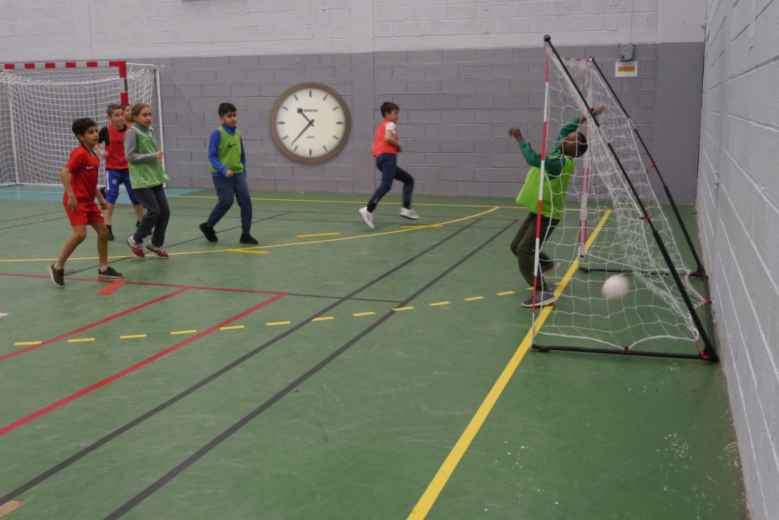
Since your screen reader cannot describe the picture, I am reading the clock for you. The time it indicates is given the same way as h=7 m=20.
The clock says h=10 m=37
